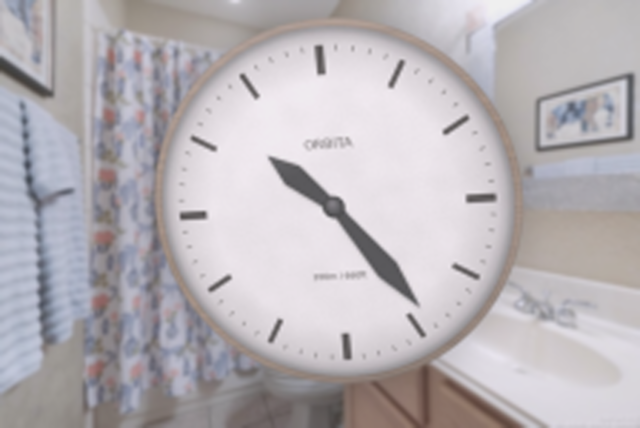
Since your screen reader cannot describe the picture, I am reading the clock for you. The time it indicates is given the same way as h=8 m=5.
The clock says h=10 m=24
